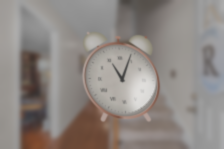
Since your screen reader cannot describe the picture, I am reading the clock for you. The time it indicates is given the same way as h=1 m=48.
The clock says h=11 m=4
